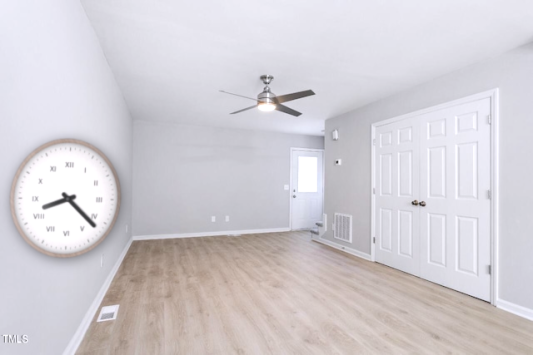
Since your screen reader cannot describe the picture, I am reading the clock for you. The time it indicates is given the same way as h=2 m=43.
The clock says h=8 m=22
